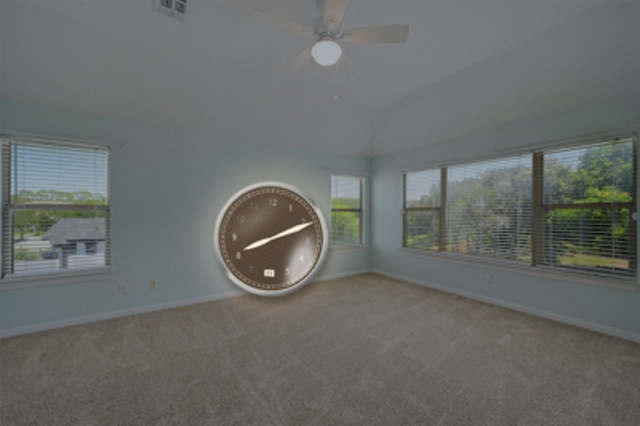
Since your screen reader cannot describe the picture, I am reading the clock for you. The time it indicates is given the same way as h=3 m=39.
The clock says h=8 m=11
